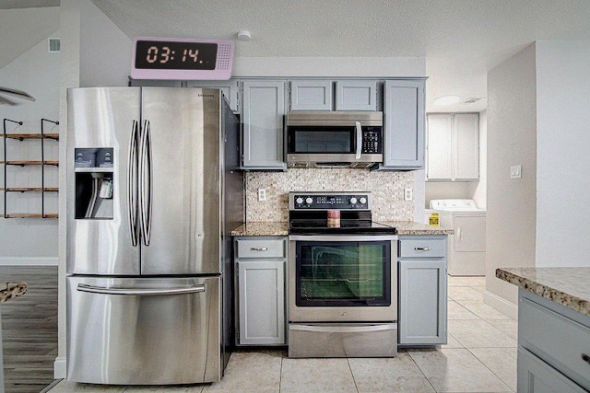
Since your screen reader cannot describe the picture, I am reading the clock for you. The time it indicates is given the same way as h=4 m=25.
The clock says h=3 m=14
